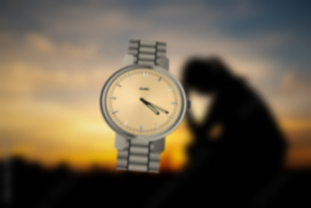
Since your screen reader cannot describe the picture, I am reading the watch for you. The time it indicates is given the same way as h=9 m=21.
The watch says h=4 m=19
